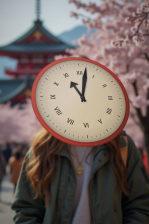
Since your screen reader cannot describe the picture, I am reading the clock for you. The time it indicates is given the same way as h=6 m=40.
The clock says h=11 m=2
